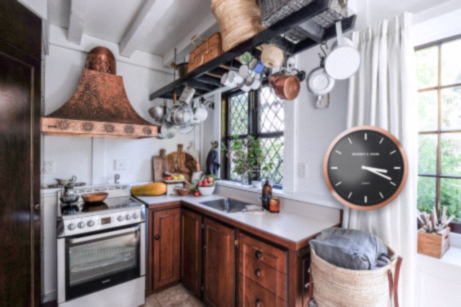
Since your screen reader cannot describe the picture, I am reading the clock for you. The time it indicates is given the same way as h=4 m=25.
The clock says h=3 m=19
